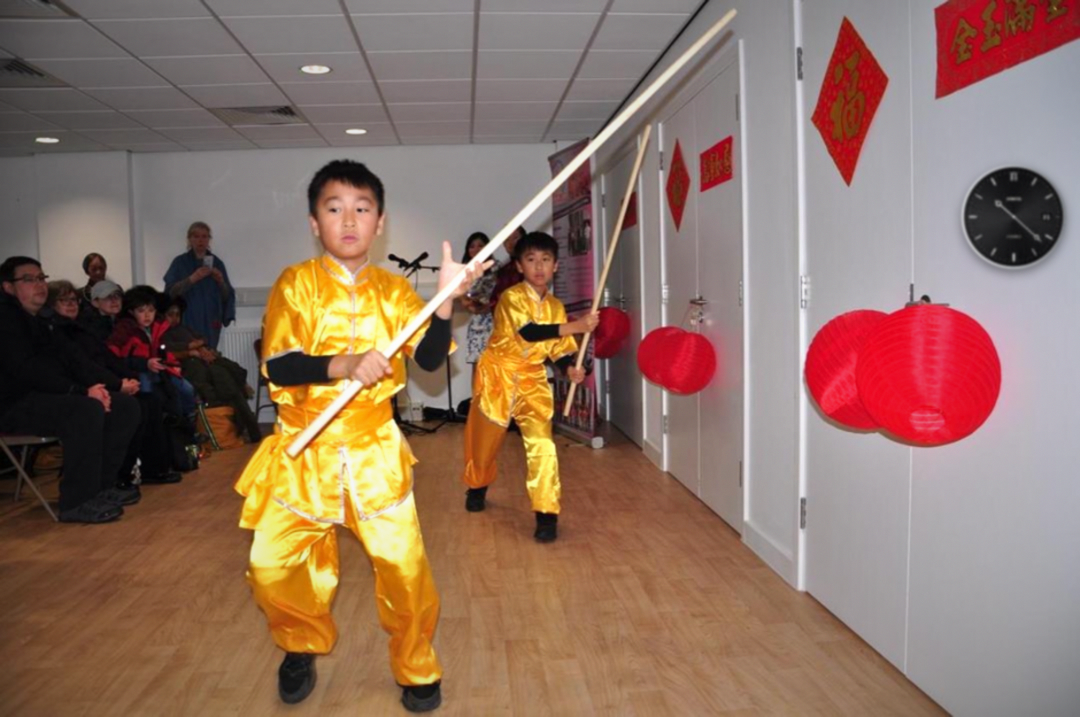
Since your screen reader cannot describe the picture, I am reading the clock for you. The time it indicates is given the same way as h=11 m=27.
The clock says h=10 m=22
